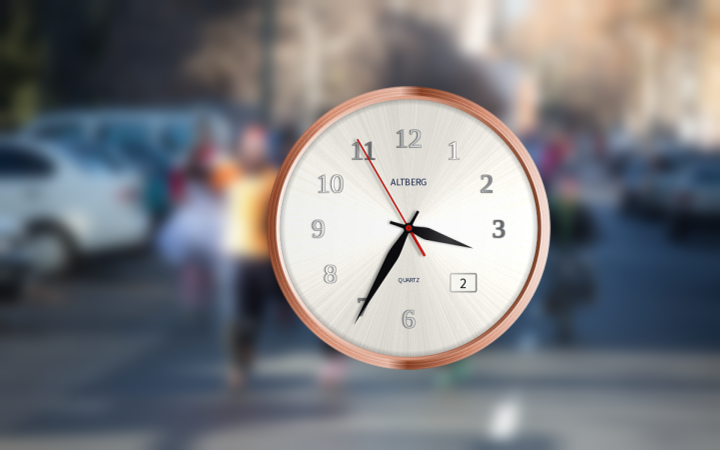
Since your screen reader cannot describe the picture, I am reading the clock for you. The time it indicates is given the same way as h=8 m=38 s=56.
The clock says h=3 m=34 s=55
